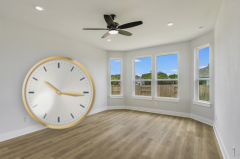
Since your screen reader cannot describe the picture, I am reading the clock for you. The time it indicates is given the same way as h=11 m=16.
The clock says h=10 m=16
